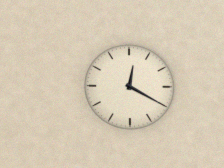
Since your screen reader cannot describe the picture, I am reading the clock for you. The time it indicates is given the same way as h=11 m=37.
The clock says h=12 m=20
